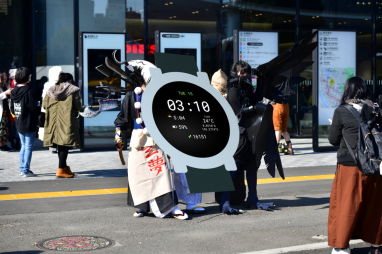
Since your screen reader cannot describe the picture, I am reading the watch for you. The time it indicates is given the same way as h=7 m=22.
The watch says h=3 m=10
